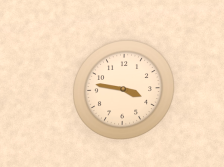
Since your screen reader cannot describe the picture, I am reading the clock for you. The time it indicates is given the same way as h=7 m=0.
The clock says h=3 m=47
